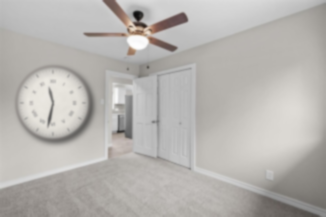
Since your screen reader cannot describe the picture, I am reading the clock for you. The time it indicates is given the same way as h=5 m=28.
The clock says h=11 m=32
